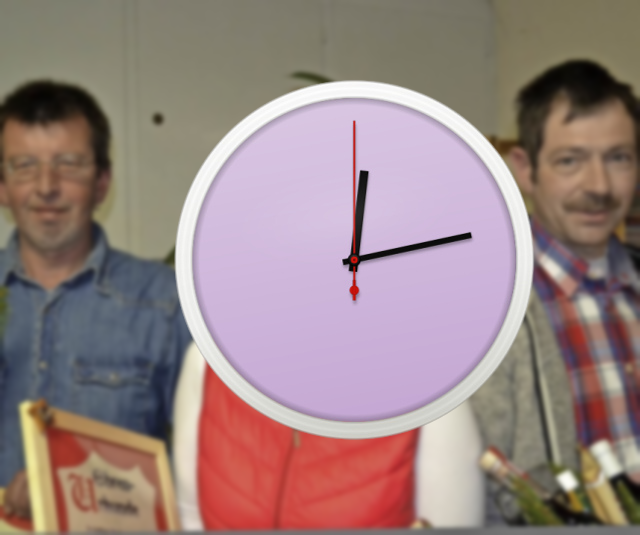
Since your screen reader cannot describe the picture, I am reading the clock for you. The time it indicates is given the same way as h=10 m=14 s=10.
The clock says h=12 m=13 s=0
